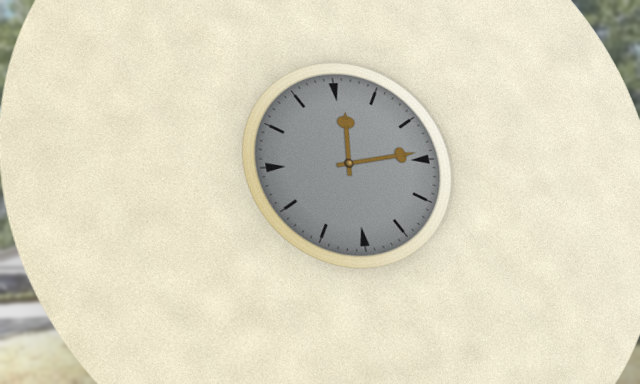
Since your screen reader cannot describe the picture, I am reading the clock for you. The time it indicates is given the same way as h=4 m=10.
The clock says h=12 m=14
